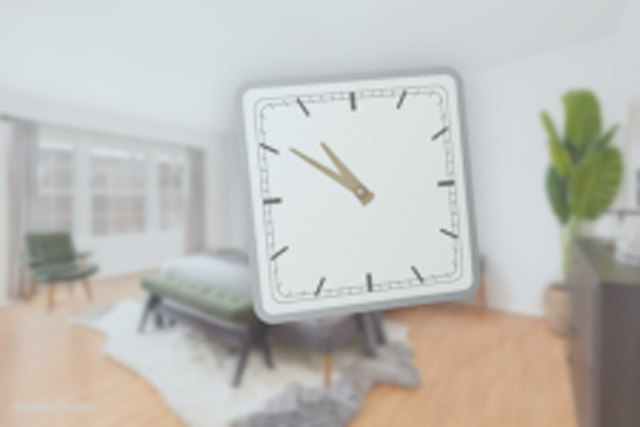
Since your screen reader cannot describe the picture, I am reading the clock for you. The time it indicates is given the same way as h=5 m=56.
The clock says h=10 m=51
